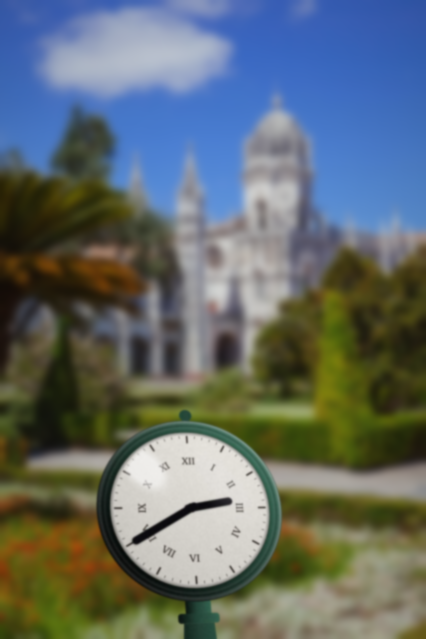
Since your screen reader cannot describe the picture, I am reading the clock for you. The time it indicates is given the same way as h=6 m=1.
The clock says h=2 m=40
